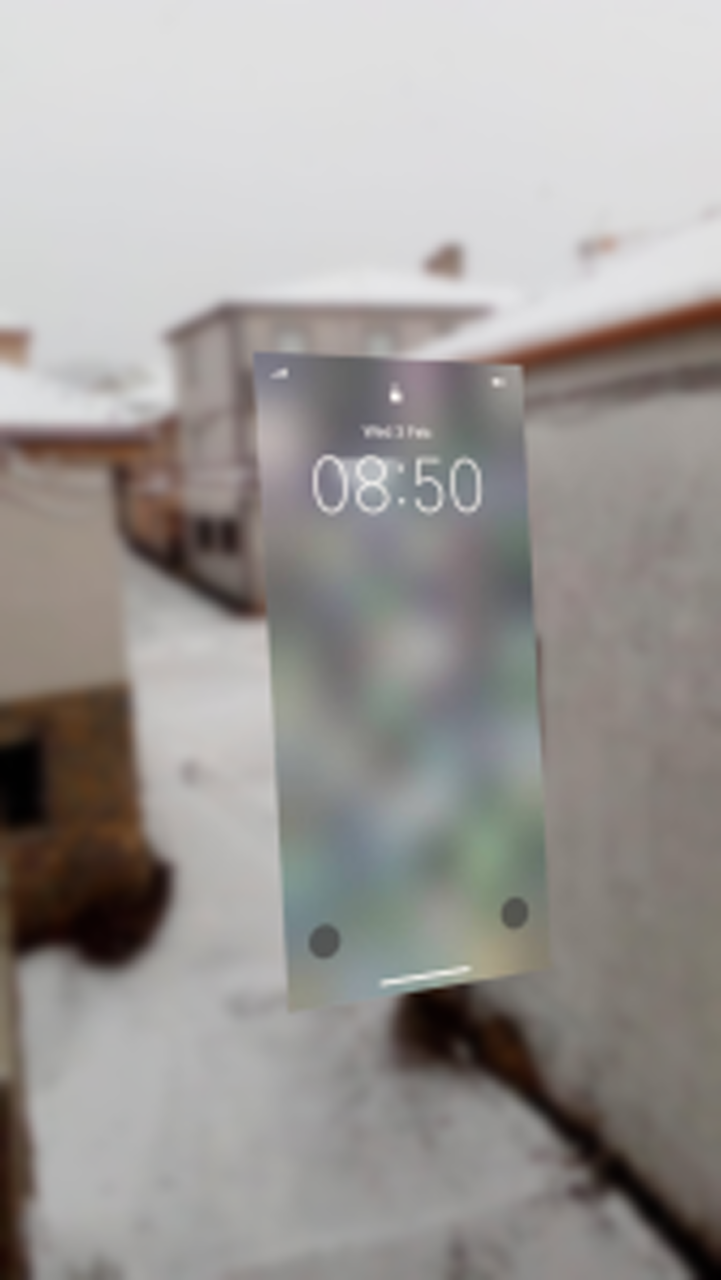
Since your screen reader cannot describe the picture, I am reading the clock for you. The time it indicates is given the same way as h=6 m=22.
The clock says h=8 m=50
